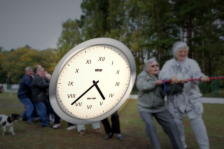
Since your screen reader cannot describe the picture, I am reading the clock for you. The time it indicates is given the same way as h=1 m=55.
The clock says h=4 m=37
